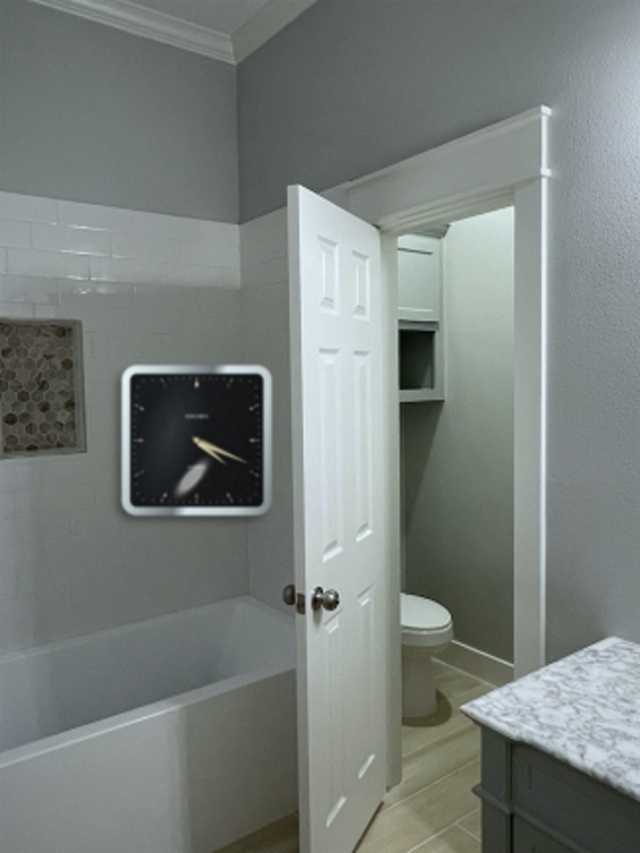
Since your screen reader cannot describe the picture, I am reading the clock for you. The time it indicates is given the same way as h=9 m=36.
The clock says h=4 m=19
